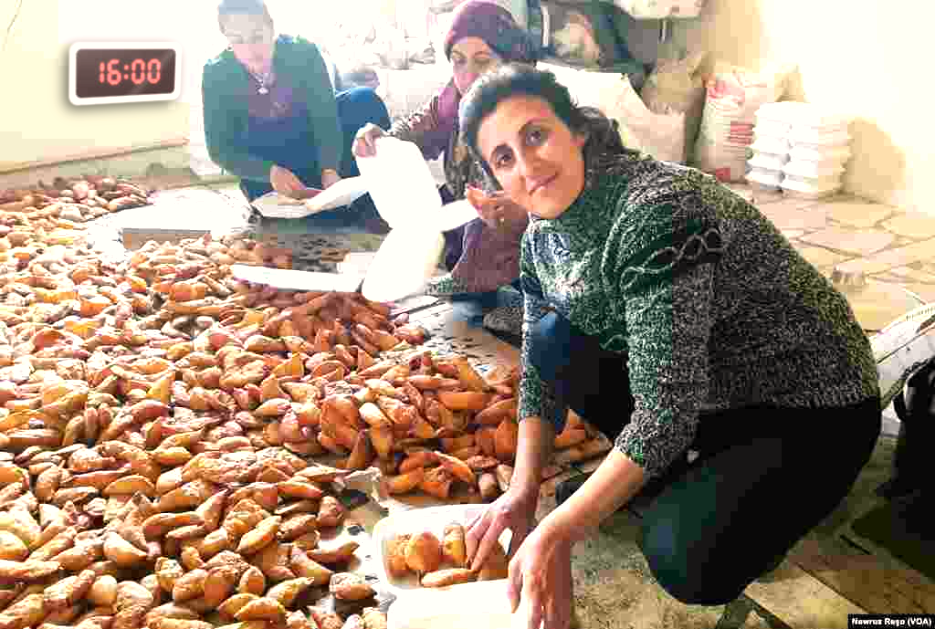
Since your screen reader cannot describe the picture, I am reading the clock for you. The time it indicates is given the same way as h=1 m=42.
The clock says h=16 m=0
